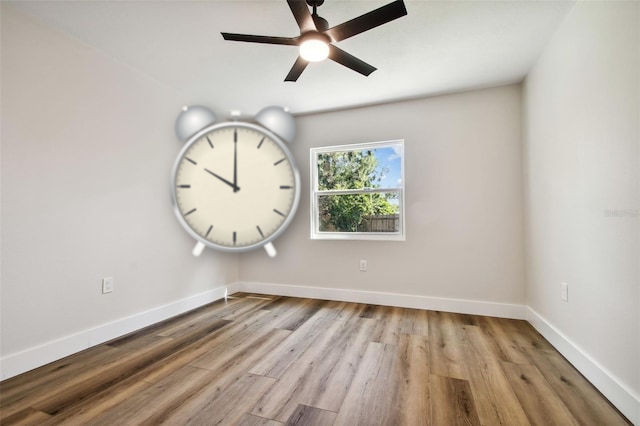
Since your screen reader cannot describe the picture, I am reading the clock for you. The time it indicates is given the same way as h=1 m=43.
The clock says h=10 m=0
